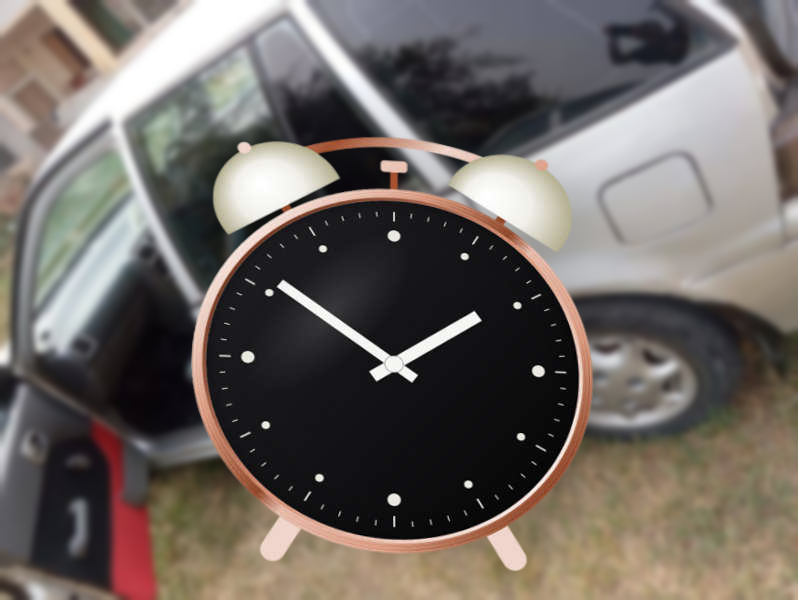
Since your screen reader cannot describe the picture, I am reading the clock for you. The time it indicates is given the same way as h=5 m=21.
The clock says h=1 m=51
